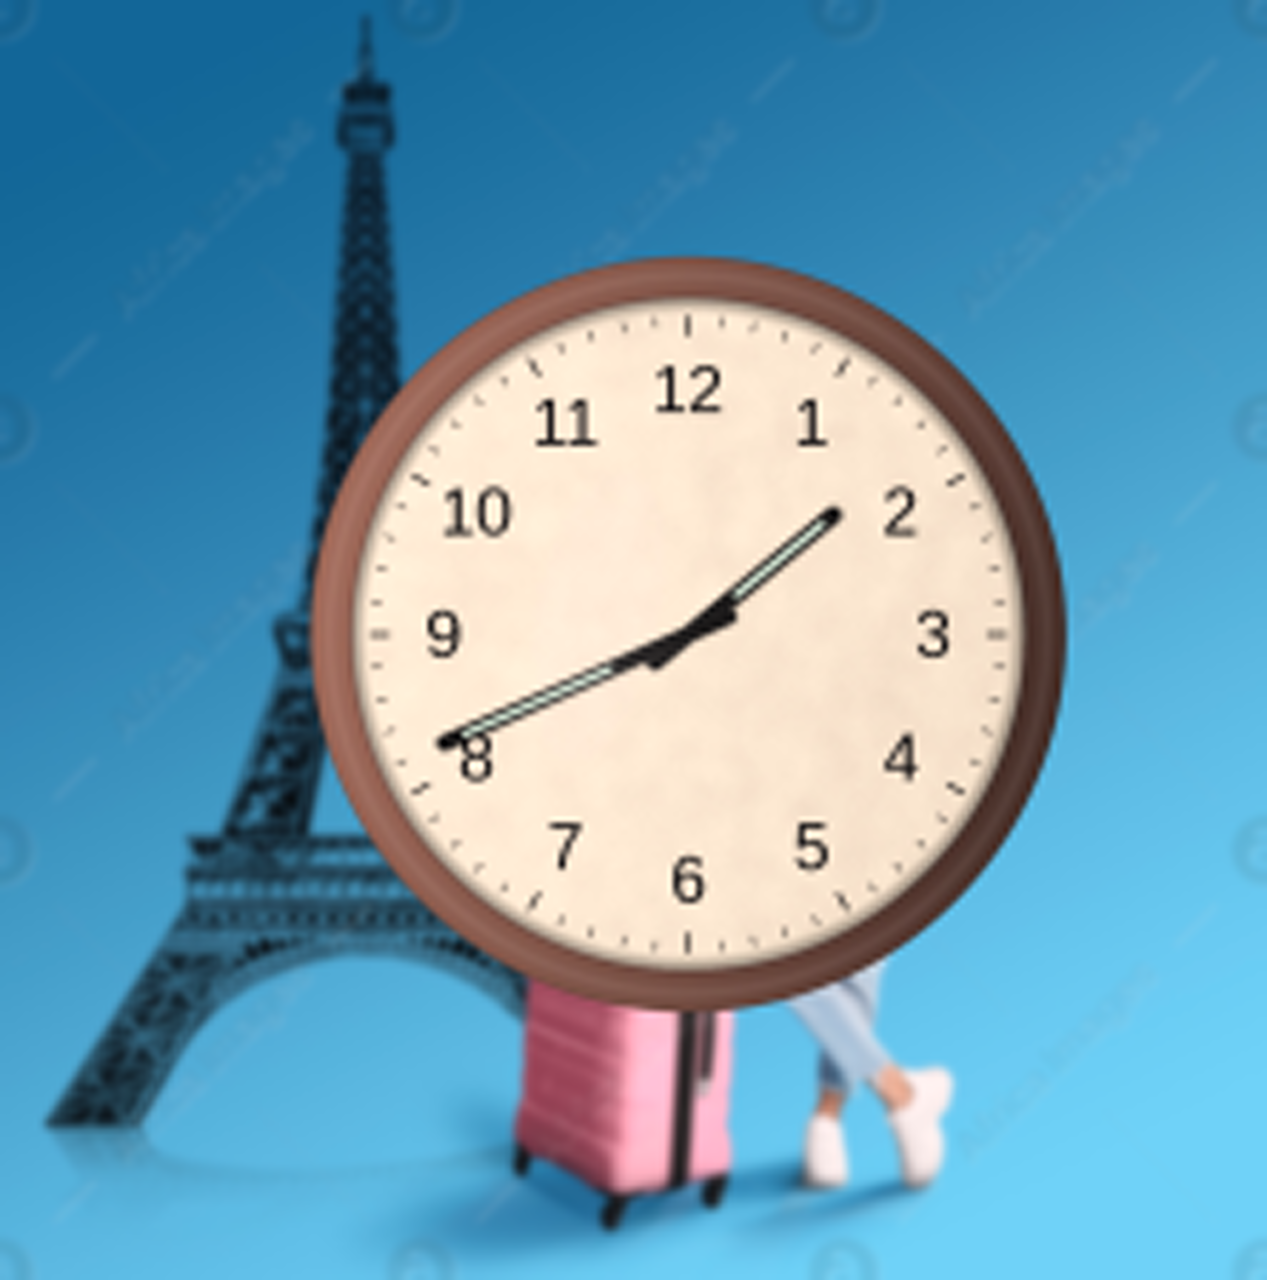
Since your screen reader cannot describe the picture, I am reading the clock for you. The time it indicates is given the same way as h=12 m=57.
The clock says h=1 m=41
